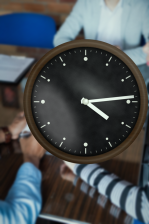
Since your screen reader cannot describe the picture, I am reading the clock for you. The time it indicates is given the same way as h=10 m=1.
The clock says h=4 m=14
